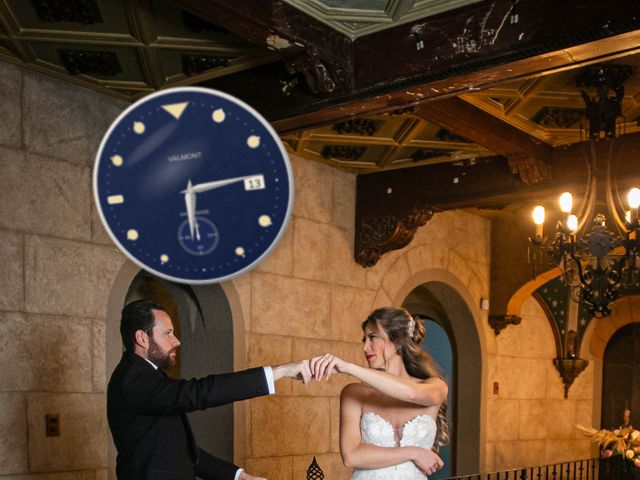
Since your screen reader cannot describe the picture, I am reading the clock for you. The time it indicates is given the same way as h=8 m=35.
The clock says h=6 m=14
